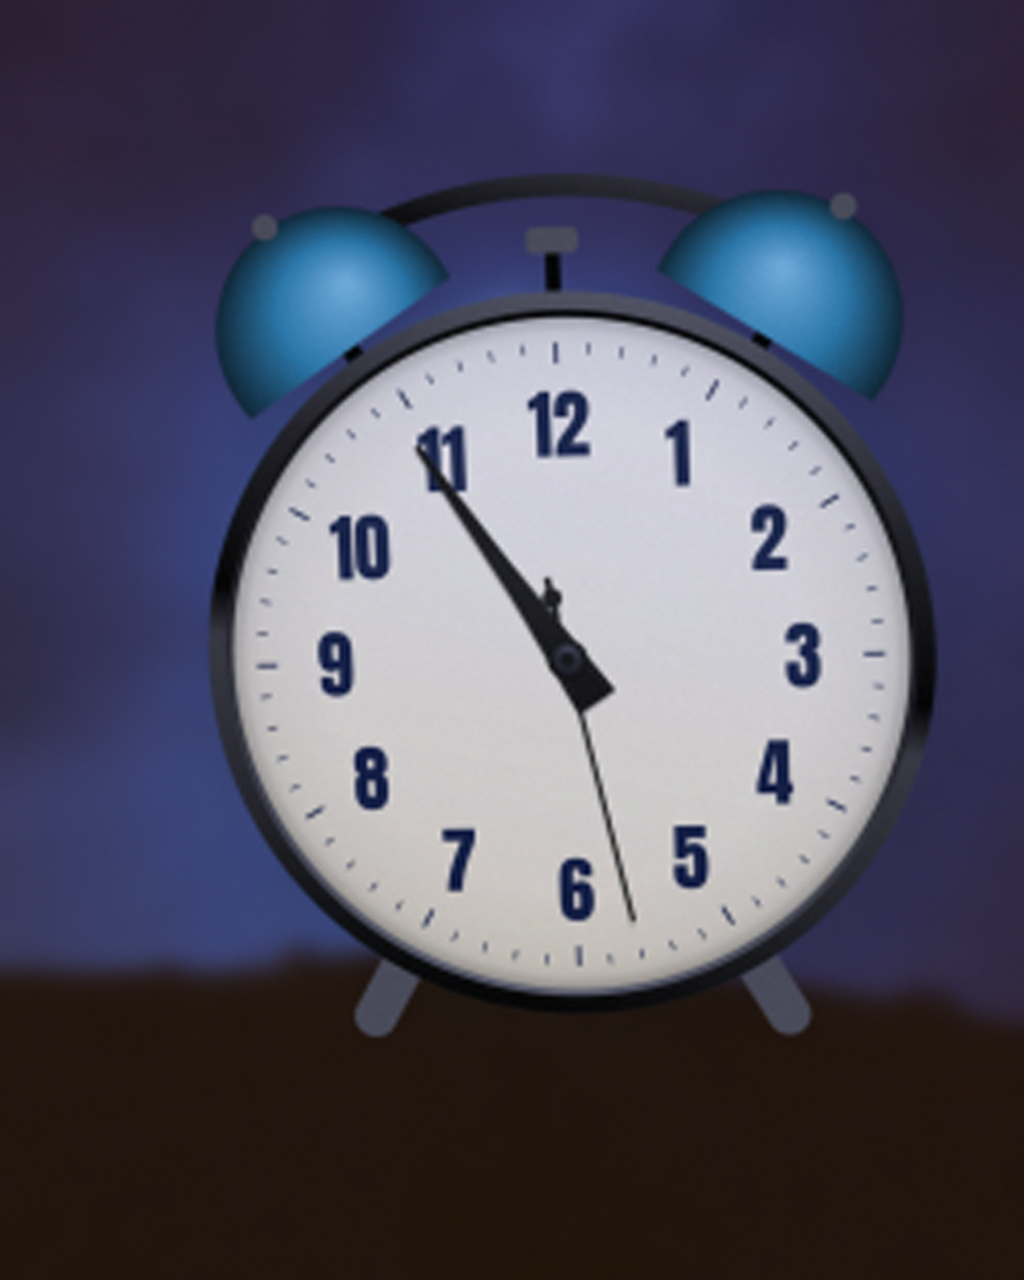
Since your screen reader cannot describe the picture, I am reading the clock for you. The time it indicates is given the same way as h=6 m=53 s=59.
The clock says h=10 m=54 s=28
